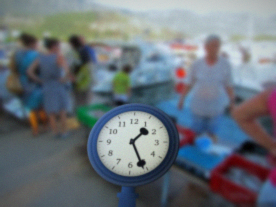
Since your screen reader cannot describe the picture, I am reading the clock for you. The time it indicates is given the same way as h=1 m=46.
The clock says h=1 m=26
